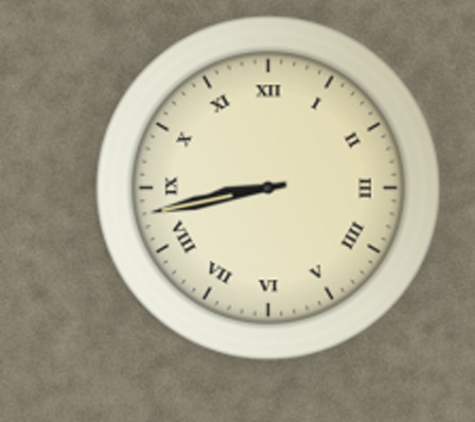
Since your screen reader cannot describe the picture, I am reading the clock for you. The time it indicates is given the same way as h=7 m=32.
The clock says h=8 m=43
